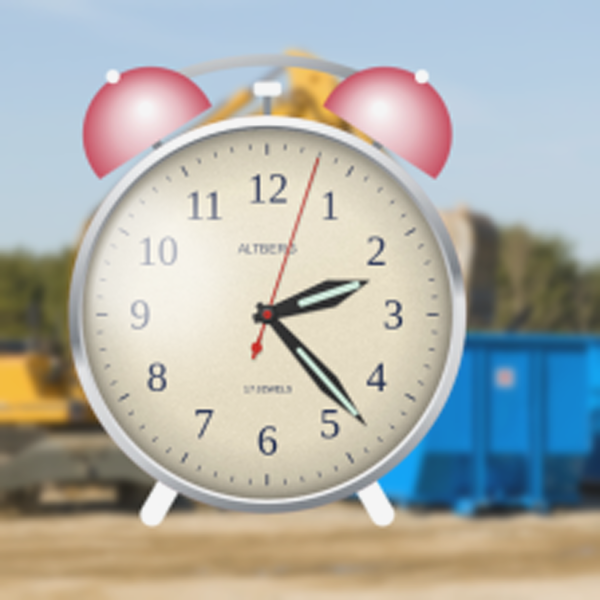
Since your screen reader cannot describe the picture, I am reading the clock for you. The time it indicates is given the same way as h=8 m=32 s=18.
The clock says h=2 m=23 s=3
